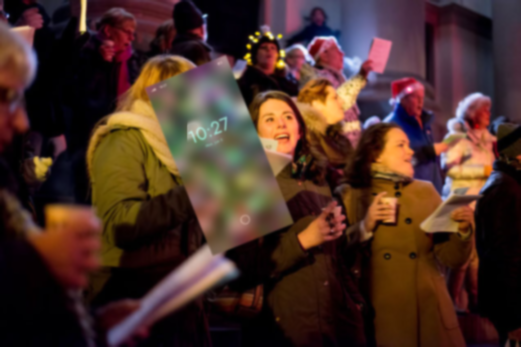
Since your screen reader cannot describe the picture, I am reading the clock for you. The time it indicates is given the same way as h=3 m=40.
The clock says h=10 m=27
